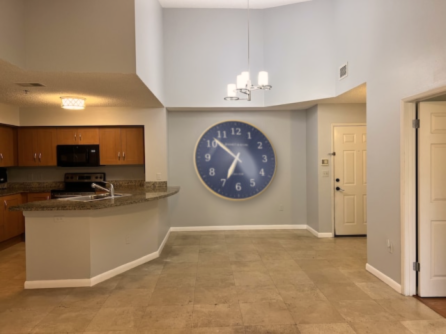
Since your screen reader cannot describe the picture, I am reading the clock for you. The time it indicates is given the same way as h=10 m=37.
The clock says h=6 m=52
